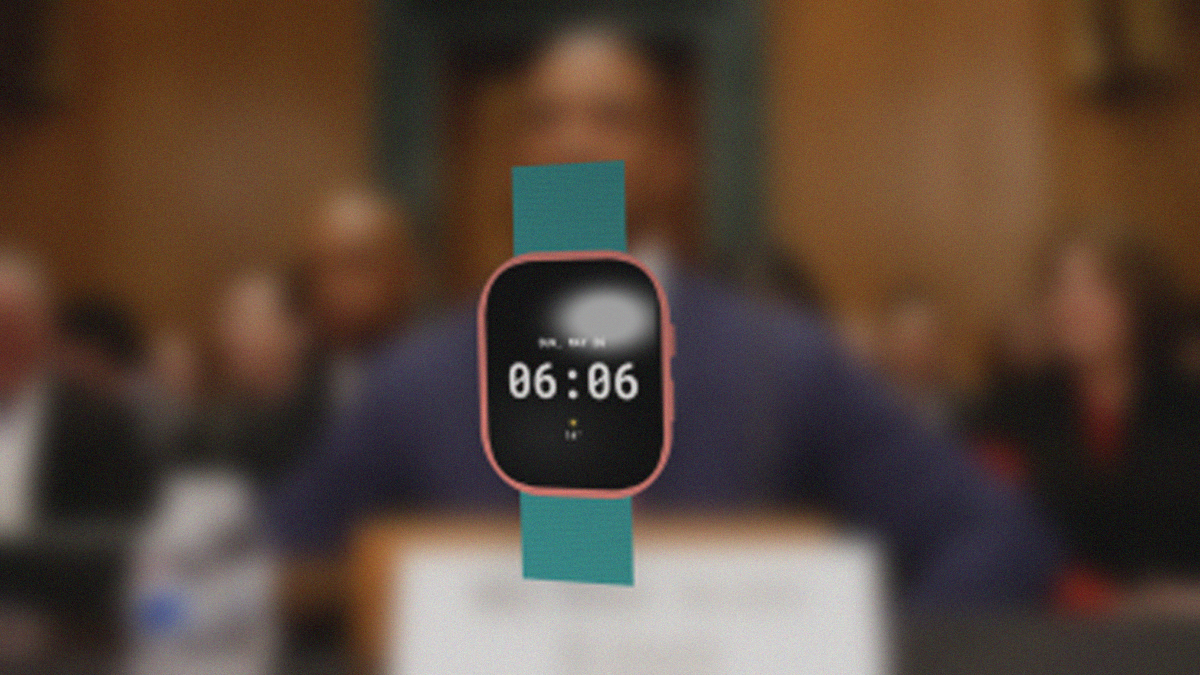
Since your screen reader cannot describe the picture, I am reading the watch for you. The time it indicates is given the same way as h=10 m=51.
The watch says h=6 m=6
